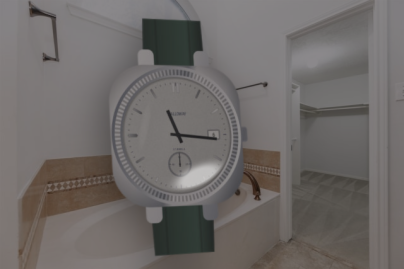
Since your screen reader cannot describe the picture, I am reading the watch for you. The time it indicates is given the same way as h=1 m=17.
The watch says h=11 m=16
